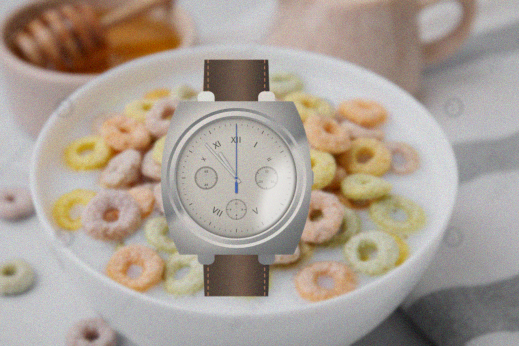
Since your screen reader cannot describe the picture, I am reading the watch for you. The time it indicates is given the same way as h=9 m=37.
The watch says h=10 m=53
